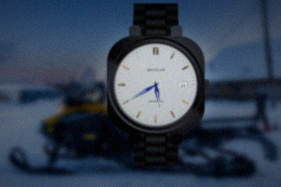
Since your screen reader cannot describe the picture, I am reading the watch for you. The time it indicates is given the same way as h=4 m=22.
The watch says h=5 m=40
